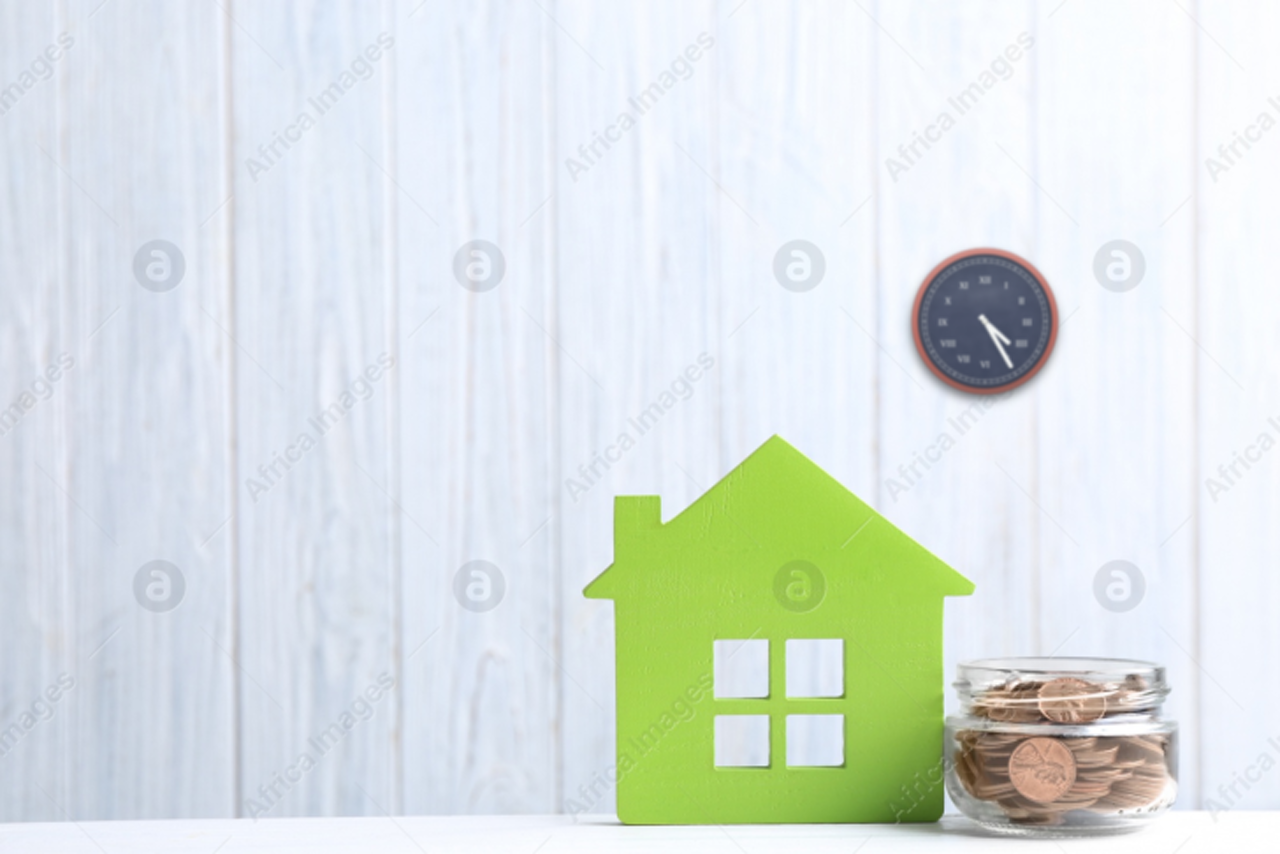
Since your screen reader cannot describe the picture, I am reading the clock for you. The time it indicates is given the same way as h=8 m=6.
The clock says h=4 m=25
